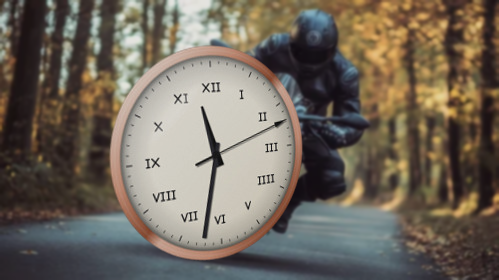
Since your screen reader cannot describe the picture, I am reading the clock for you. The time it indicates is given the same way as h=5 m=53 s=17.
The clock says h=11 m=32 s=12
